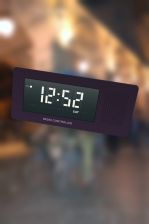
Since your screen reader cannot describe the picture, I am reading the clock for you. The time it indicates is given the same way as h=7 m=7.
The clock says h=12 m=52
